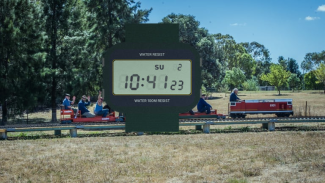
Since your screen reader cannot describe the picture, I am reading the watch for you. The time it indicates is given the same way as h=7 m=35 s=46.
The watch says h=10 m=41 s=23
